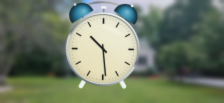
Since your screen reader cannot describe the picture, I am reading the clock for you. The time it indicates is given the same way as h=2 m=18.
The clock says h=10 m=29
